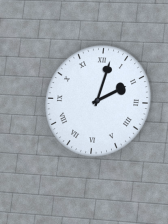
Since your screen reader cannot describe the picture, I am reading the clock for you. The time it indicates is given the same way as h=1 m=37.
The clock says h=2 m=2
